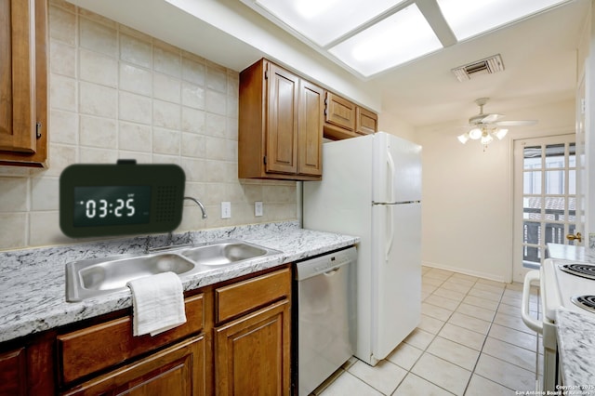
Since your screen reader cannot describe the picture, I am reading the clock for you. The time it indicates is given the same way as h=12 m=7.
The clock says h=3 m=25
